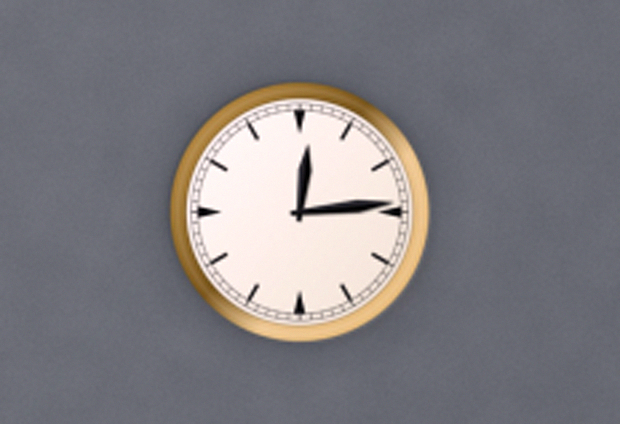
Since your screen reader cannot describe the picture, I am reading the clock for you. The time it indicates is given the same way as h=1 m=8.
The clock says h=12 m=14
